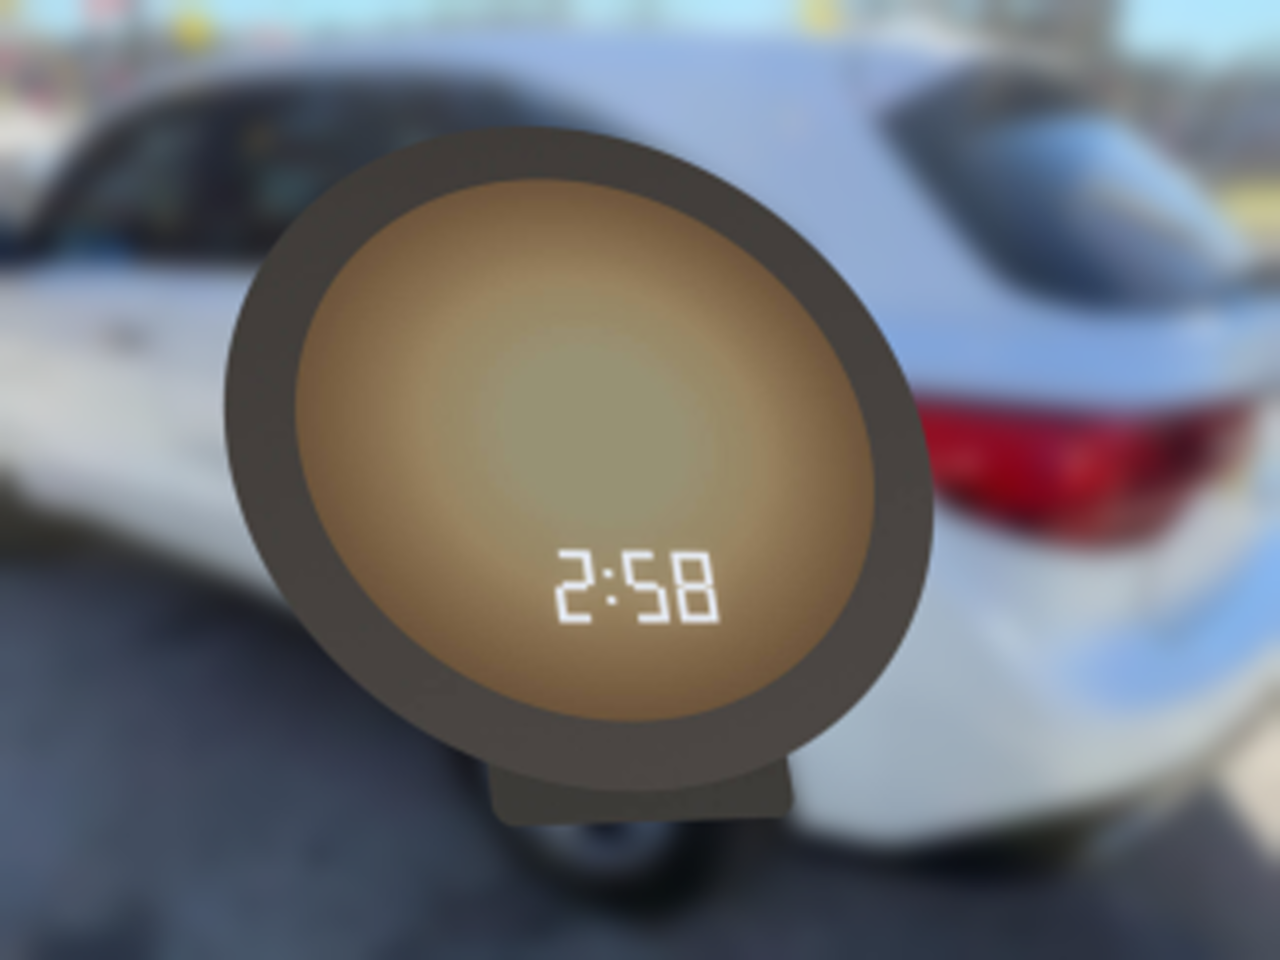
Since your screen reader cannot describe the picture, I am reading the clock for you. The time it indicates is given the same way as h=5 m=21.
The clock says h=2 m=58
